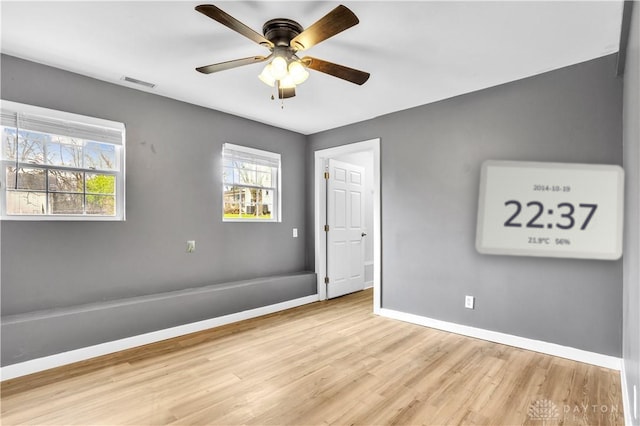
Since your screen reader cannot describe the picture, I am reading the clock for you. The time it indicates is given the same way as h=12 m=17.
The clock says h=22 m=37
